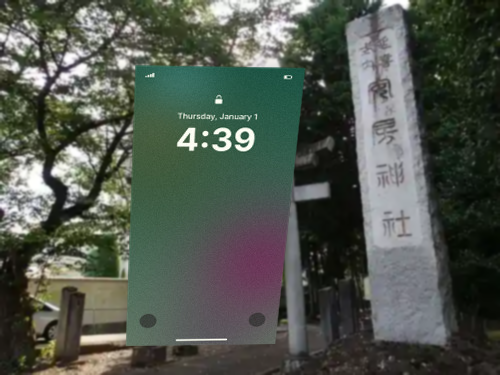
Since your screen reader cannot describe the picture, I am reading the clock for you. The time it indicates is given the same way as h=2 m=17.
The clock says h=4 m=39
